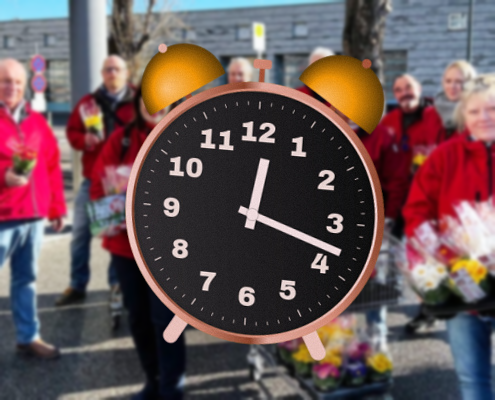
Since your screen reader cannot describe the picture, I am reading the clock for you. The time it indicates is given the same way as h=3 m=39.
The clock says h=12 m=18
